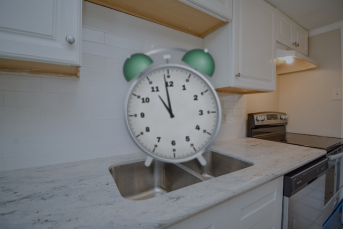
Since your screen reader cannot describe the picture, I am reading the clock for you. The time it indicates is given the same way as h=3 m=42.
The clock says h=10 m=59
